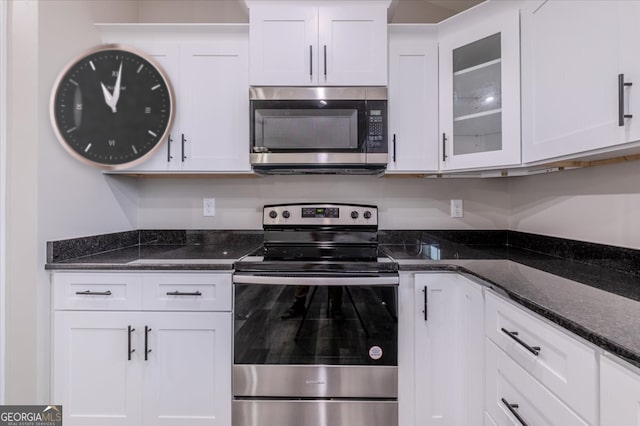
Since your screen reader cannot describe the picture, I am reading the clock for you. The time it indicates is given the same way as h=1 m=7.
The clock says h=11 m=1
